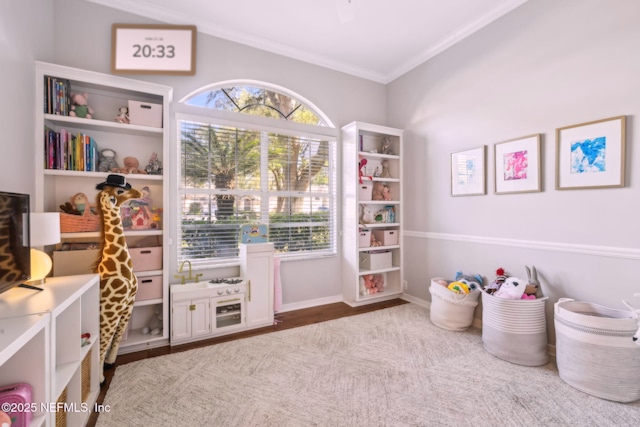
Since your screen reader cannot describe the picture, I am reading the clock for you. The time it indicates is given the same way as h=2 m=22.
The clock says h=20 m=33
